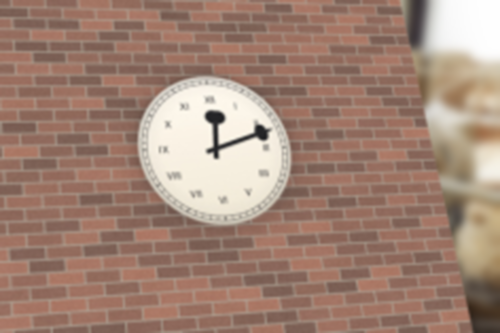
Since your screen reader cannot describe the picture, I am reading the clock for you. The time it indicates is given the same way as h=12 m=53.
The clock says h=12 m=12
